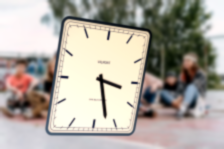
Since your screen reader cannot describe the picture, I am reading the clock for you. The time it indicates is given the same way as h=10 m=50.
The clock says h=3 m=27
